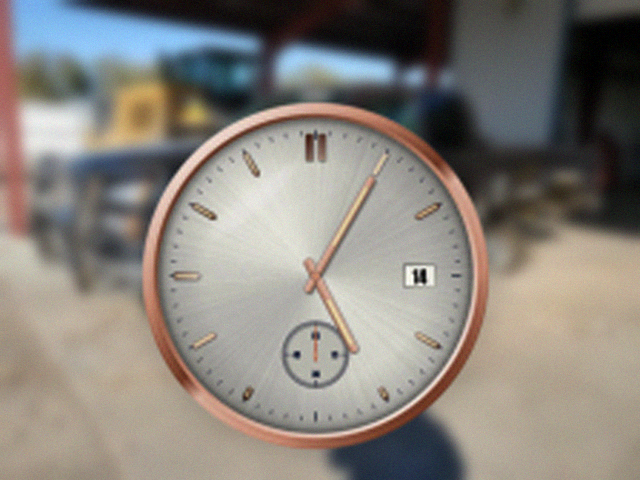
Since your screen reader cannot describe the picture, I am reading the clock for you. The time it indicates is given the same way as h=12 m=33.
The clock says h=5 m=5
